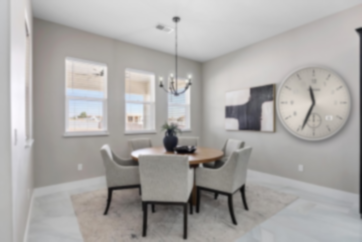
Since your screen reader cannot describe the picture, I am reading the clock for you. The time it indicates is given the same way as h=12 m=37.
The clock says h=11 m=34
